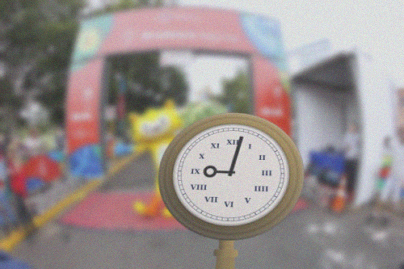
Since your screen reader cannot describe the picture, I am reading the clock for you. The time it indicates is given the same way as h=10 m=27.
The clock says h=9 m=2
